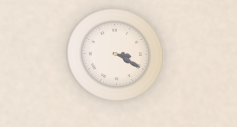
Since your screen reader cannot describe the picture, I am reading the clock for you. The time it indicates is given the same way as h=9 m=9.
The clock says h=3 m=20
